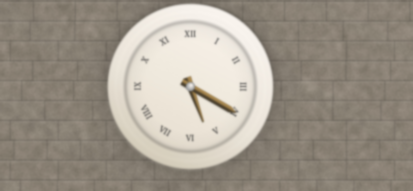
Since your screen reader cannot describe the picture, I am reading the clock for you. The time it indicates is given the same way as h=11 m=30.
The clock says h=5 m=20
